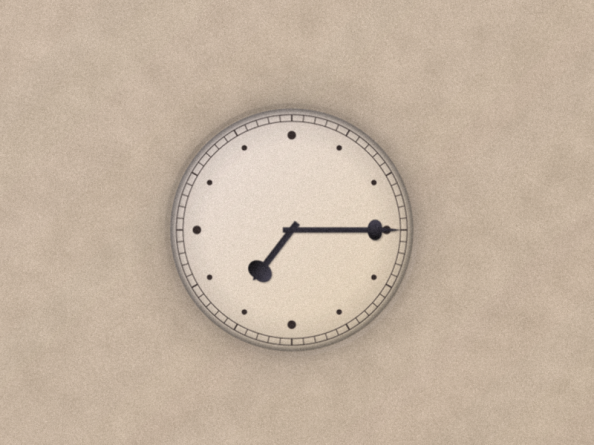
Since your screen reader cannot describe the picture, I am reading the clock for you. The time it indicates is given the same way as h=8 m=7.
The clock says h=7 m=15
